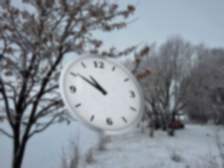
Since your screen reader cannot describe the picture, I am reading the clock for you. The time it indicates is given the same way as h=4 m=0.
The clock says h=10 m=51
